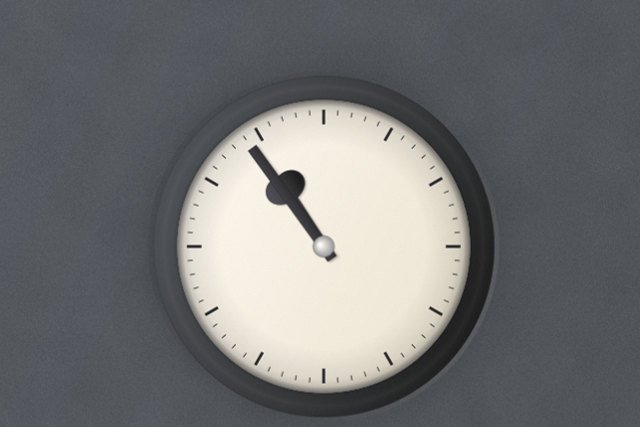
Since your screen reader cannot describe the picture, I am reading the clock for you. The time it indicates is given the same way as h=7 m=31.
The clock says h=10 m=54
